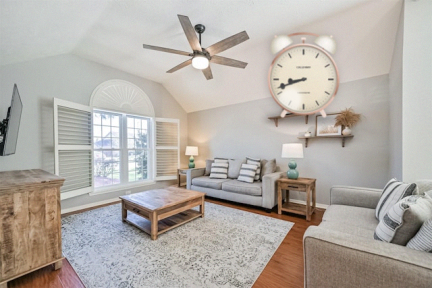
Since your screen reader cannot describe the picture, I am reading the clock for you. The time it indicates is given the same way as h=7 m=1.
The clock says h=8 m=42
